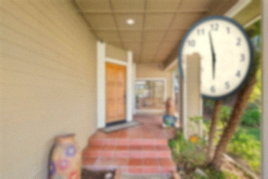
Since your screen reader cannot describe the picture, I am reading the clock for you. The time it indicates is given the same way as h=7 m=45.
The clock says h=5 m=58
